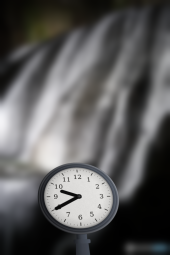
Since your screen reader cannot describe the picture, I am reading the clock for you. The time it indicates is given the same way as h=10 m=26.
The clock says h=9 m=40
